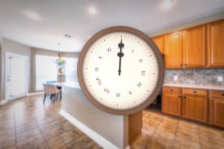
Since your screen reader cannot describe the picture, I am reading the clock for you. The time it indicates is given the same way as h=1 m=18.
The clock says h=12 m=0
